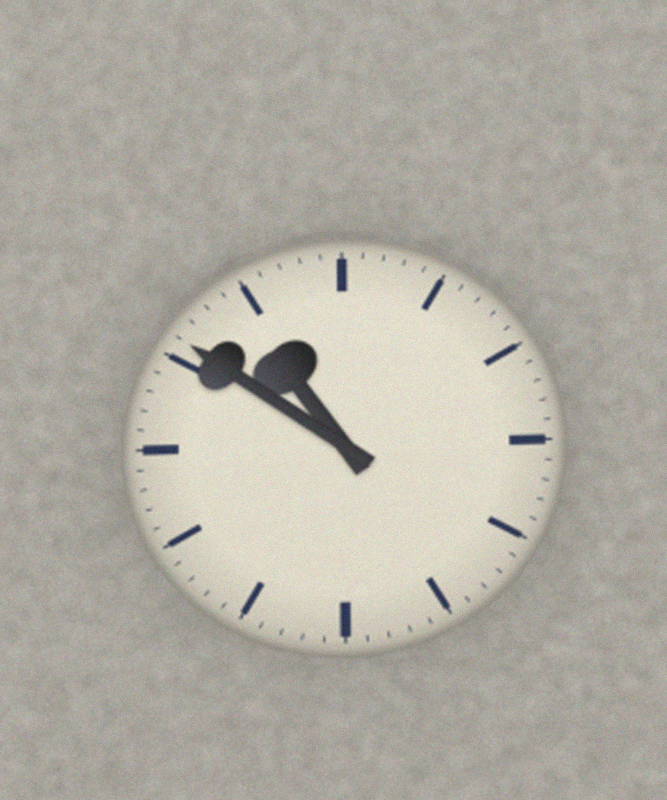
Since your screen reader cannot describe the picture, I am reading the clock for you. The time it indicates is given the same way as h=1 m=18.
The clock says h=10 m=51
